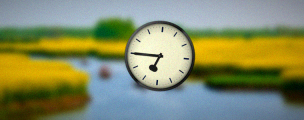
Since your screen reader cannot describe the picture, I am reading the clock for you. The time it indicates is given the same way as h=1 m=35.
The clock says h=6 m=45
